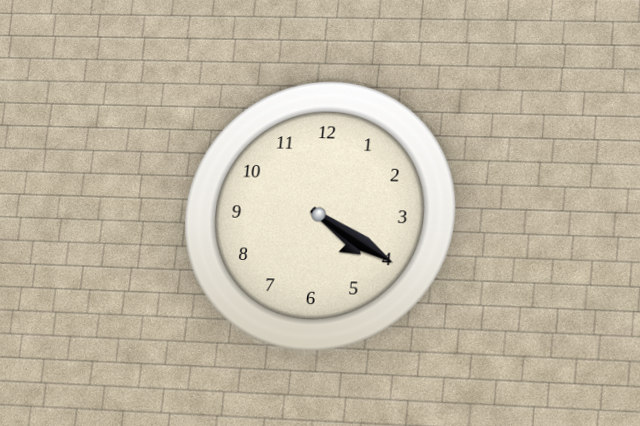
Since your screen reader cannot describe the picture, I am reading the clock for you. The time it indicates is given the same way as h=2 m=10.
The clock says h=4 m=20
